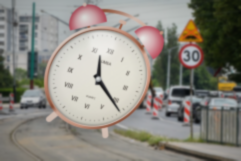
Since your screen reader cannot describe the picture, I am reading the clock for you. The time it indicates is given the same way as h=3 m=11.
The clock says h=11 m=21
